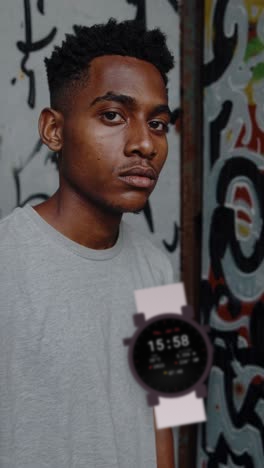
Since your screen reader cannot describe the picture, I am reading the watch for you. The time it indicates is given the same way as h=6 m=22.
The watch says h=15 m=58
